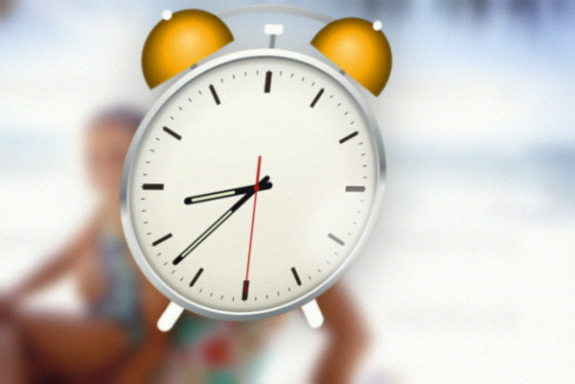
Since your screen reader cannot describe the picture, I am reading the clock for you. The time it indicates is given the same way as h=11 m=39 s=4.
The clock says h=8 m=37 s=30
